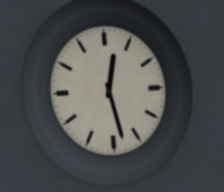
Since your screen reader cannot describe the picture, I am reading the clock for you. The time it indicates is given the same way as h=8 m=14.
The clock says h=12 m=28
